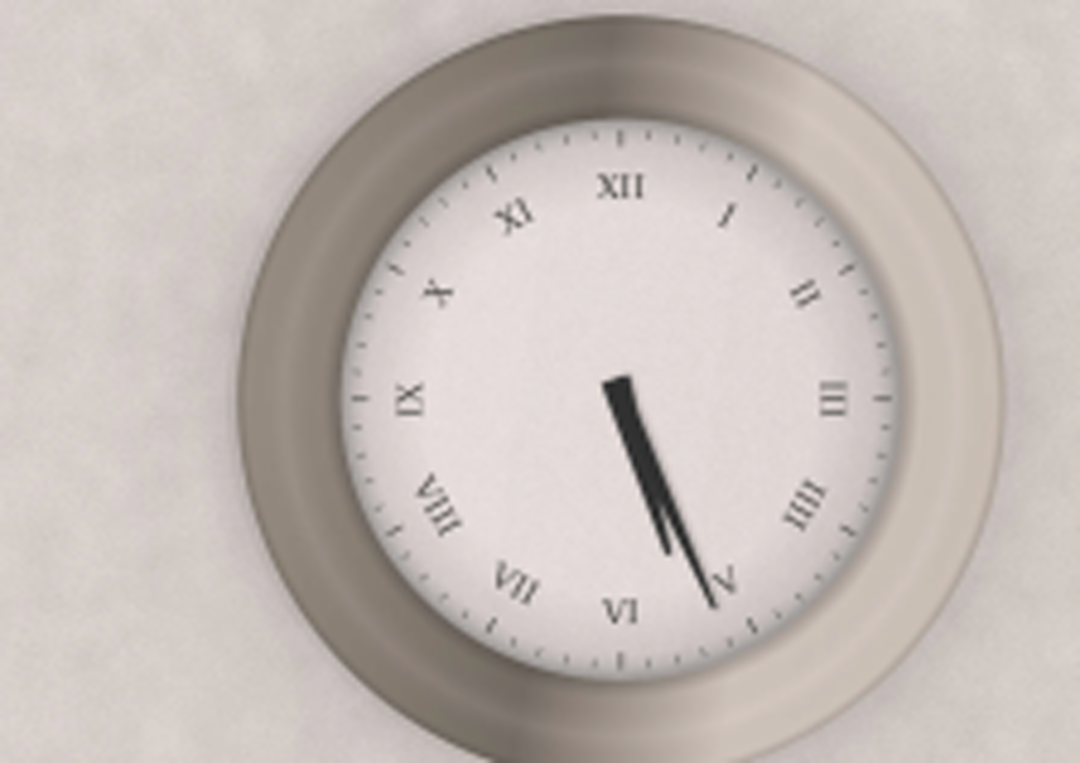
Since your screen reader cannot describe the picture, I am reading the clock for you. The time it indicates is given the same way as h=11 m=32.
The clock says h=5 m=26
